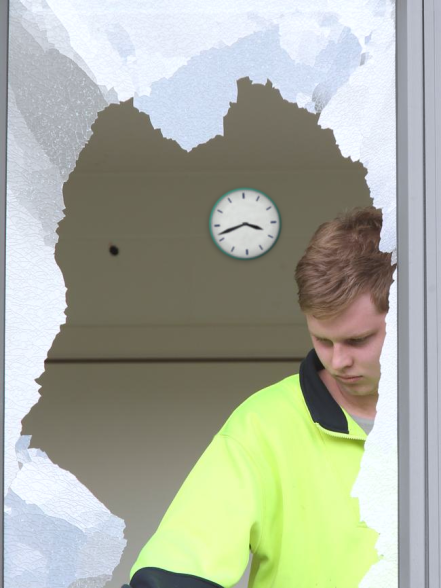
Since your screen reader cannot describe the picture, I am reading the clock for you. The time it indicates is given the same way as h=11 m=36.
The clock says h=3 m=42
